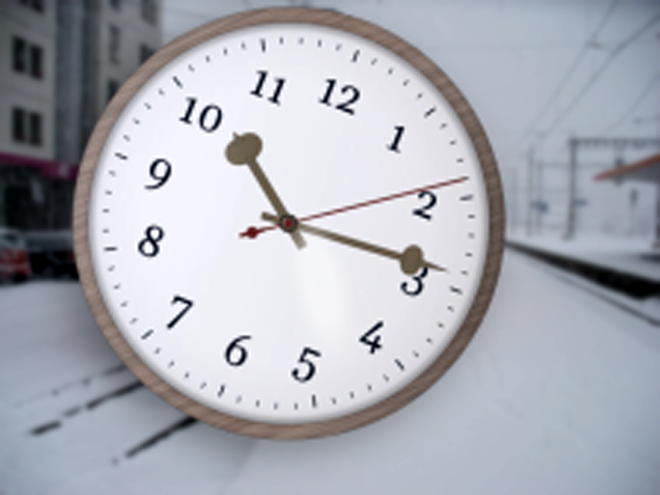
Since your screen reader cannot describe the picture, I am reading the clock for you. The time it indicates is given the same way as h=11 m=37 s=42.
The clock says h=10 m=14 s=9
